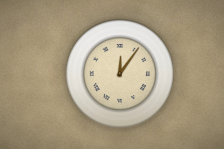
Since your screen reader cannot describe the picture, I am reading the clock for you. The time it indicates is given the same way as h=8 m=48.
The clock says h=12 m=6
